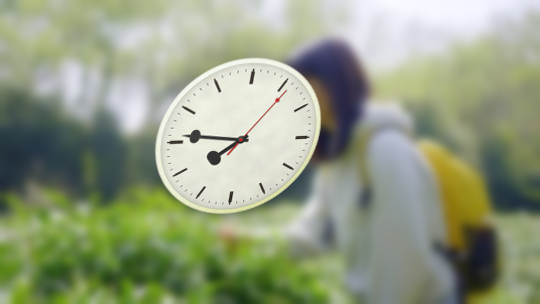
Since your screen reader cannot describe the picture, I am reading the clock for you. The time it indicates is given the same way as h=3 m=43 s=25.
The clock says h=7 m=46 s=6
